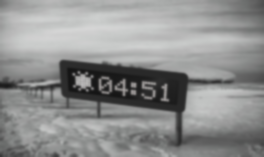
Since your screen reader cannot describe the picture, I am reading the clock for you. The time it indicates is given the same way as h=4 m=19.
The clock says h=4 m=51
